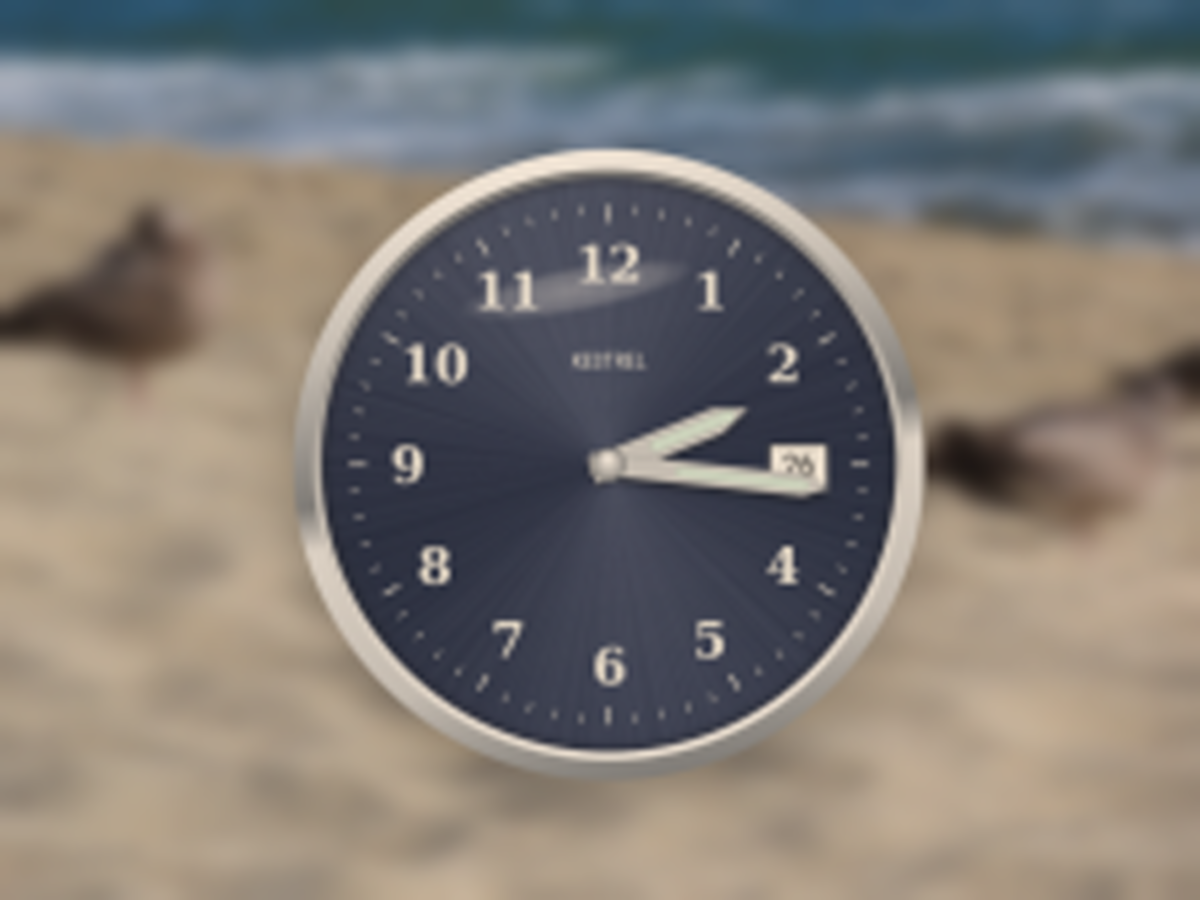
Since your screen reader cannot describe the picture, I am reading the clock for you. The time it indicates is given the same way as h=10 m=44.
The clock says h=2 m=16
